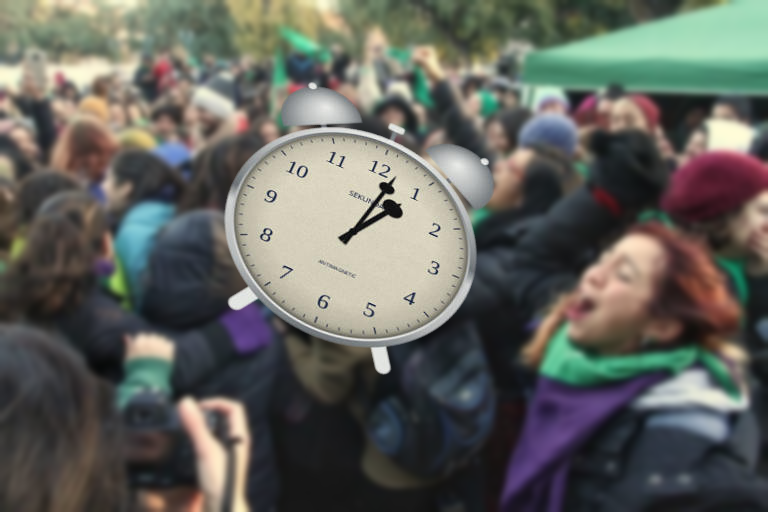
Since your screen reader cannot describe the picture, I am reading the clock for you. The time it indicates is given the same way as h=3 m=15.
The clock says h=1 m=2
